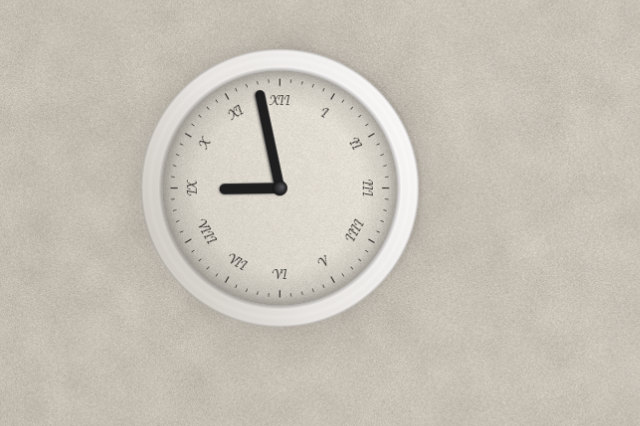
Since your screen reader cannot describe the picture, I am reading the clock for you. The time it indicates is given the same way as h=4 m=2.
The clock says h=8 m=58
